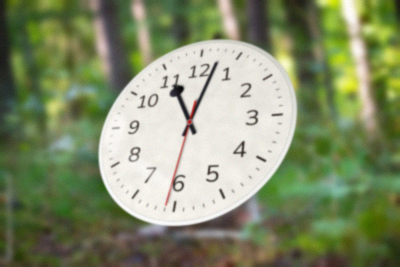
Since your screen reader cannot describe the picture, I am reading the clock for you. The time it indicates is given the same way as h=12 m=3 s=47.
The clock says h=11 m=2 s=31
